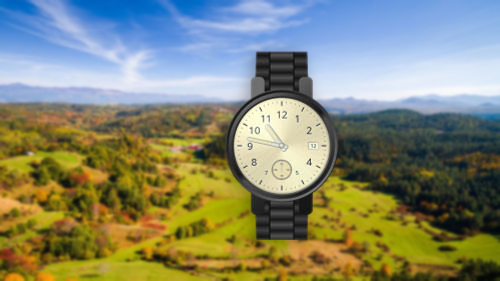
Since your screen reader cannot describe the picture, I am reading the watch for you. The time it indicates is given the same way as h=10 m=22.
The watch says h=10 m=47
